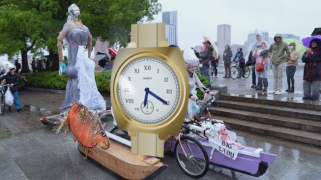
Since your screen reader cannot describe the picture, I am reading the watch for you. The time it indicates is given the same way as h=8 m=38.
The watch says h=6 m=20
